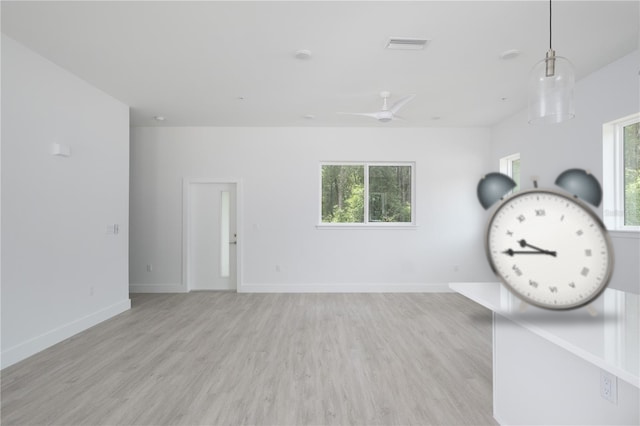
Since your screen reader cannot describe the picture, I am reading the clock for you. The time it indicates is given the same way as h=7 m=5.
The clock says h=9 m=45
